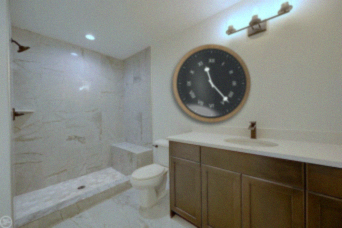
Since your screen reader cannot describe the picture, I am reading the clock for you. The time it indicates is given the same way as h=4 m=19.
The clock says h=11 m=23
